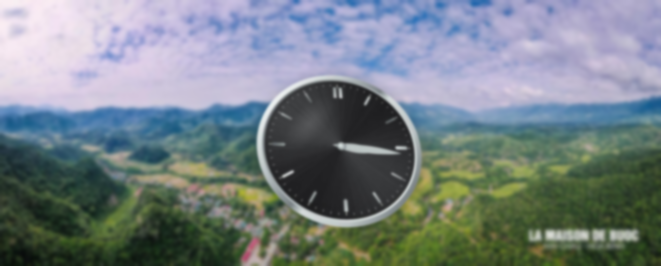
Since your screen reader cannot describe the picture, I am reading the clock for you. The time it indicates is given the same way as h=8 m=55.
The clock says h=3 m=16
